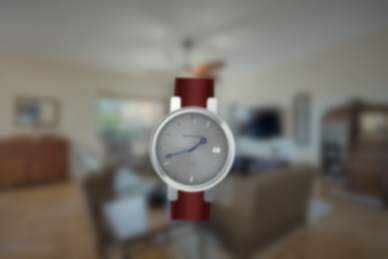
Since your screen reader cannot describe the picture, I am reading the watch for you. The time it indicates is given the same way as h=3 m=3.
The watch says h=1 m=42
